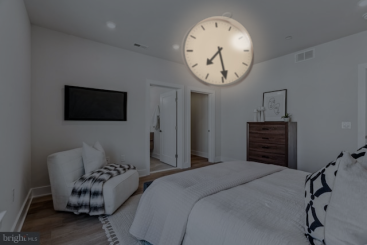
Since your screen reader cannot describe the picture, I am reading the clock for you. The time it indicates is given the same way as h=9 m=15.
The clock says h=7 m=29
